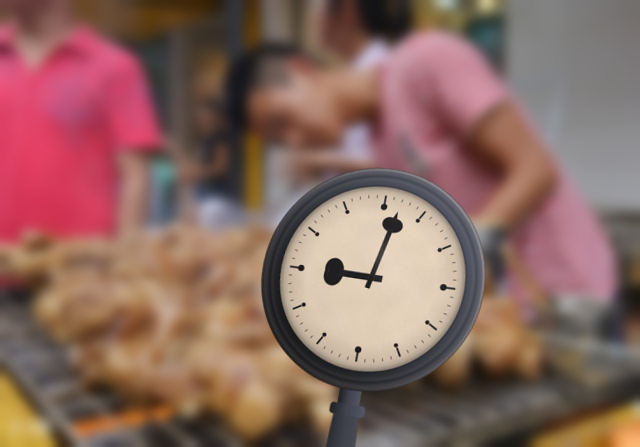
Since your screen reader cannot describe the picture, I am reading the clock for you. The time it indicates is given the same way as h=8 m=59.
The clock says h=9 m=2
